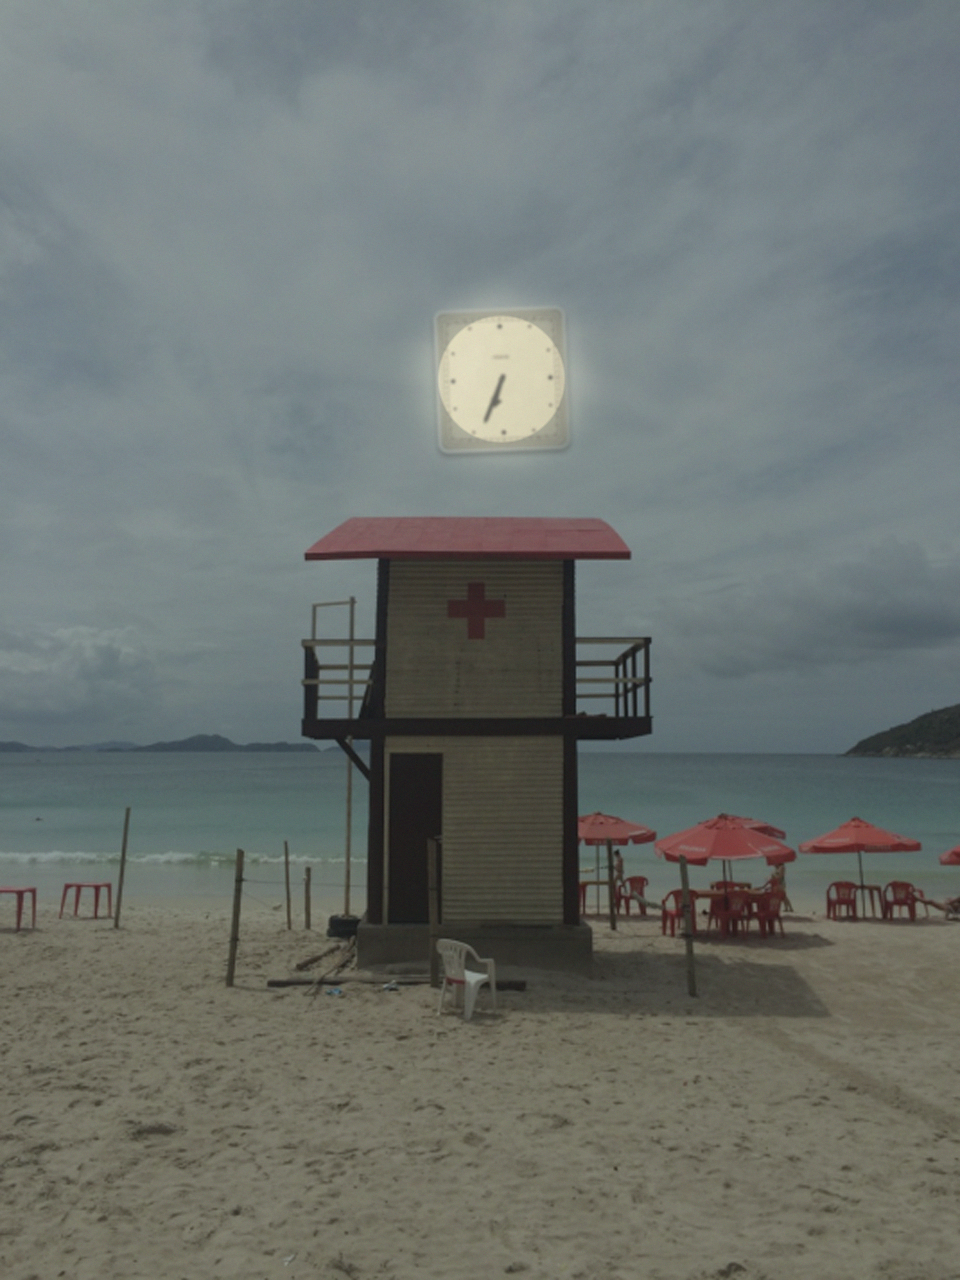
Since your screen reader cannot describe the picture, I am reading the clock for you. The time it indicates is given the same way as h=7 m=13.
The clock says h=6 m=34
